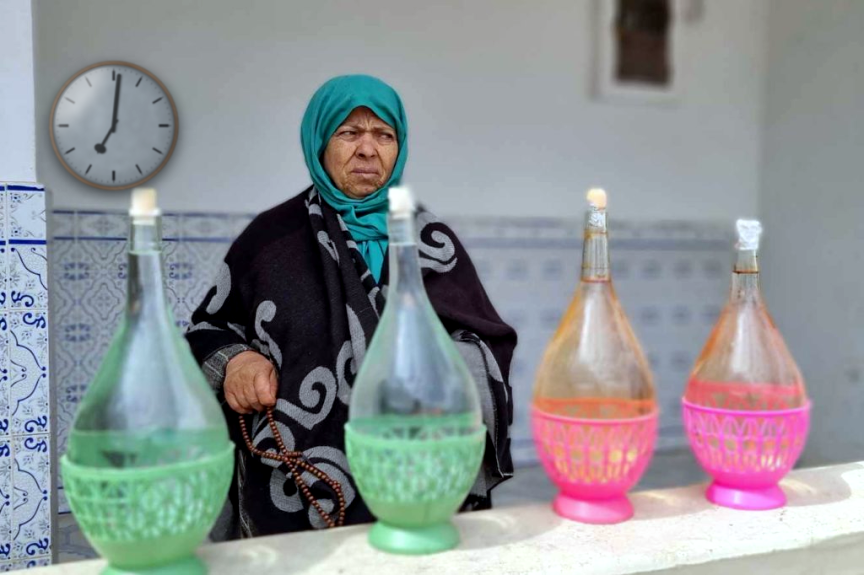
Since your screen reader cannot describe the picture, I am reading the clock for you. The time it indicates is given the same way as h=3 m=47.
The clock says h=7 m=1
